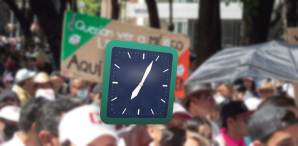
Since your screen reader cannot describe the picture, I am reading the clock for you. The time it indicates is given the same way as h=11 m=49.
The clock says h=7 m=4
